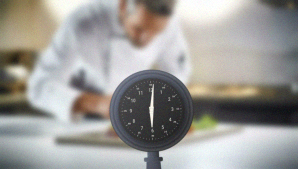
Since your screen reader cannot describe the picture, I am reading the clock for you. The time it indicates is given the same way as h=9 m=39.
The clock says h=6 m=1
